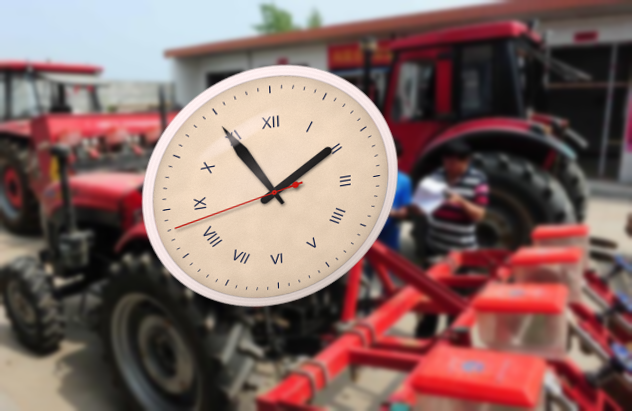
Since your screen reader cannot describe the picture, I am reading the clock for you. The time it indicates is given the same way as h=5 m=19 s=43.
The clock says h=1 m=54 s=43
